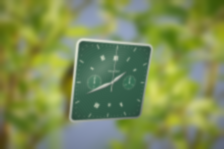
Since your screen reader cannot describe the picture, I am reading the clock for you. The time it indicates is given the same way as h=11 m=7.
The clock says h=1 m=41
